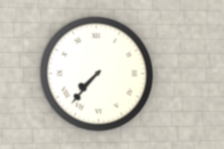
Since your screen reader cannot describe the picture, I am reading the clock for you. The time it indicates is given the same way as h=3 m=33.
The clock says h=7 m=37
